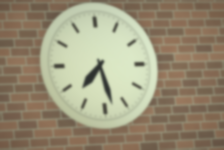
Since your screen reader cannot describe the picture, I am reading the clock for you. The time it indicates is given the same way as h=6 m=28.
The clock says h=7 m=28
